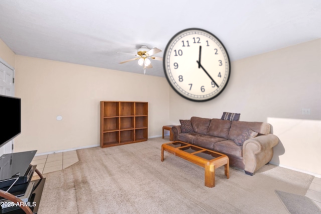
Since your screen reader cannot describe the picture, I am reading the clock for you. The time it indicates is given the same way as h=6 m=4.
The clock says h=12 m=24
